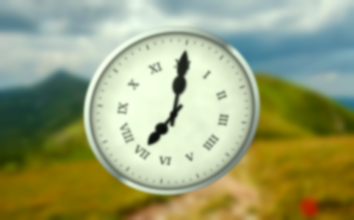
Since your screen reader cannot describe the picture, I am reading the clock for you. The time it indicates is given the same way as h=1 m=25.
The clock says h=7 m=0
